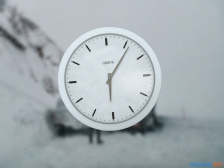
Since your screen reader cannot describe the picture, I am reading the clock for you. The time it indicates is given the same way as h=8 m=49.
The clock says h=6 m=6
